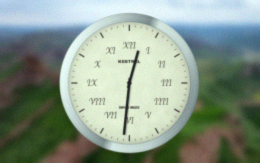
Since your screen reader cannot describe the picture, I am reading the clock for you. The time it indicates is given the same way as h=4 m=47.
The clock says h=12 m=31
